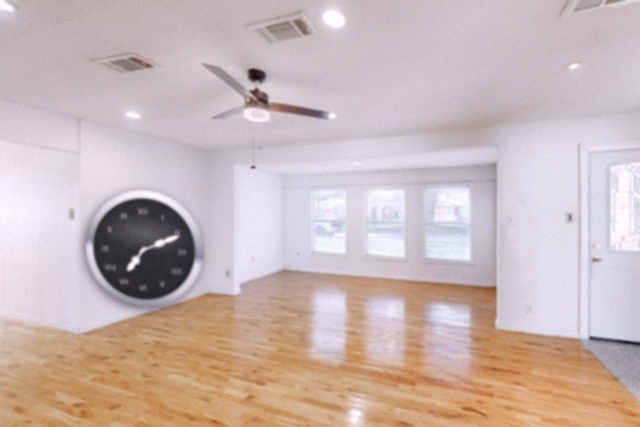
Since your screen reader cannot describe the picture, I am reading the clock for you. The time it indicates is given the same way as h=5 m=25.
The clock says h=7 m=11
